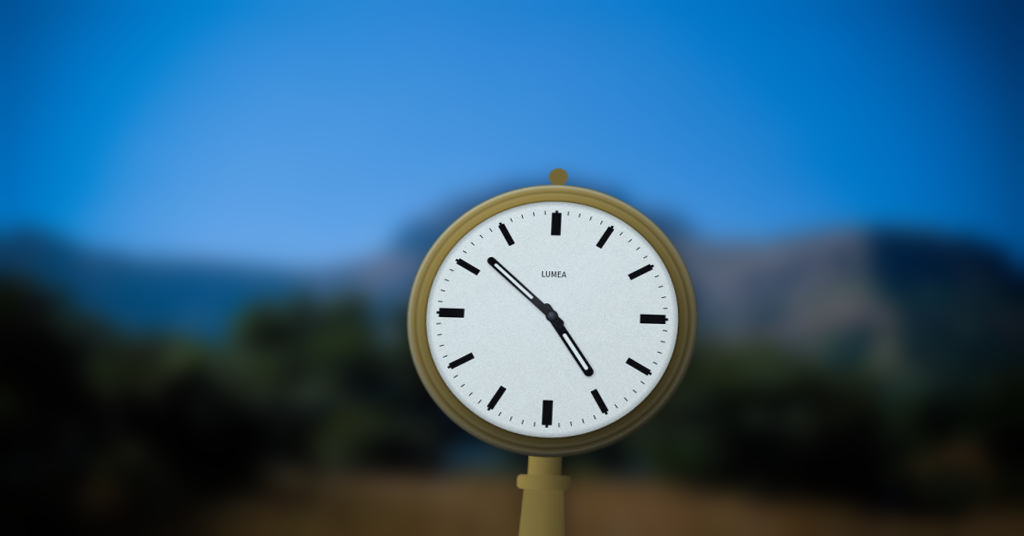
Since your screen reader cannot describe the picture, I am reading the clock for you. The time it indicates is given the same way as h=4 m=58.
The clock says h=4 m=52
